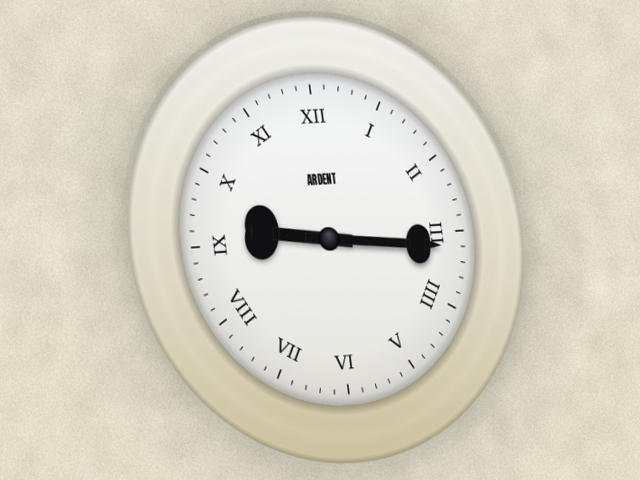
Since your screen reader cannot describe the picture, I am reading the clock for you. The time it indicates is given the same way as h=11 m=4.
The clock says h=9 m=16
